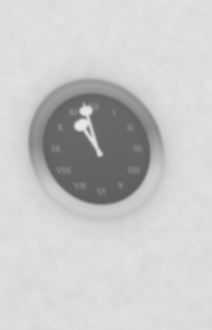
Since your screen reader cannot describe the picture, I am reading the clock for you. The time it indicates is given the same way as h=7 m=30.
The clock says h=10 m=58
